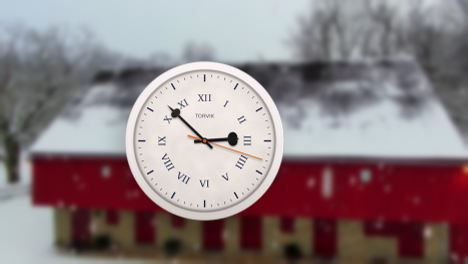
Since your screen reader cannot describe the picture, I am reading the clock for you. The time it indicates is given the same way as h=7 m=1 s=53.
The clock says h=2 m=52 s=18
